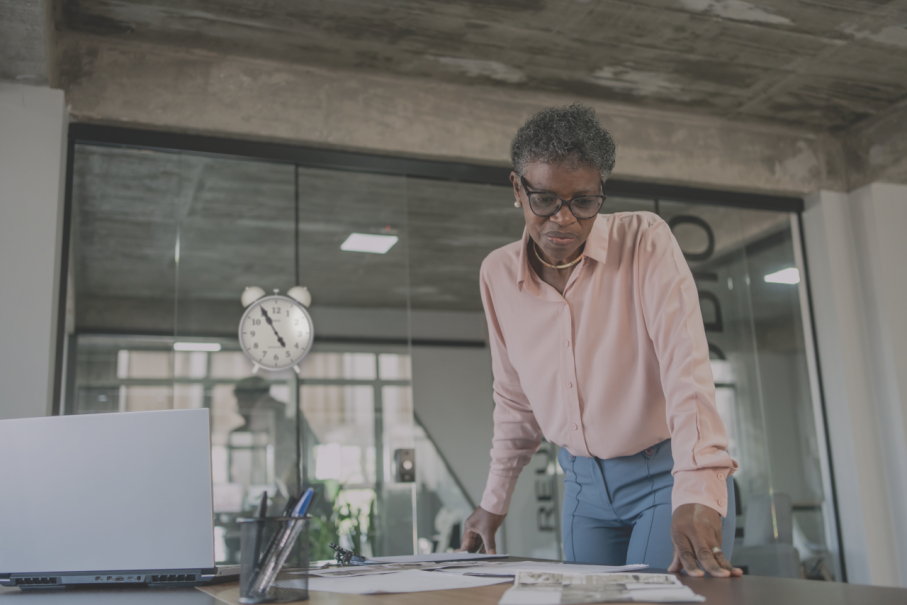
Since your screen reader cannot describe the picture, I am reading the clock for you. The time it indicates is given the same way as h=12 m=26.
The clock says h=4 m=55
